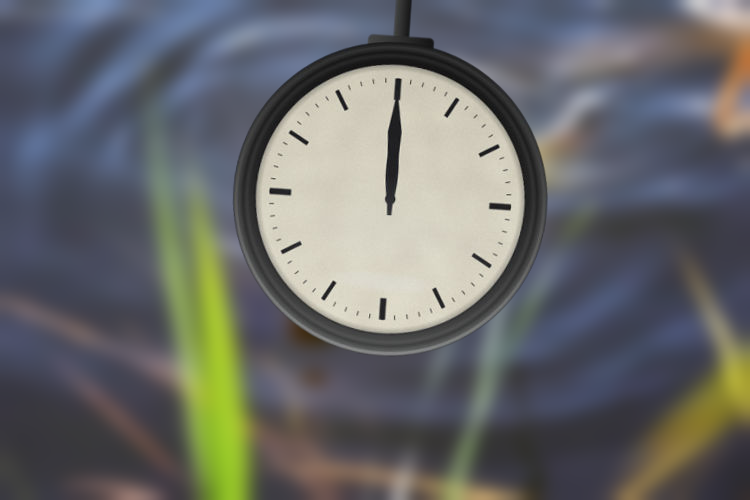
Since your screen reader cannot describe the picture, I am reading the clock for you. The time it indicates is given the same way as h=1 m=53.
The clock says h=12 m=0
